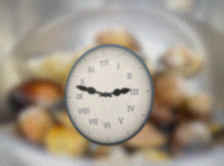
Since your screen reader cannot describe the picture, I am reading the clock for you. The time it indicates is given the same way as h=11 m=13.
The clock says h=2 m=48
